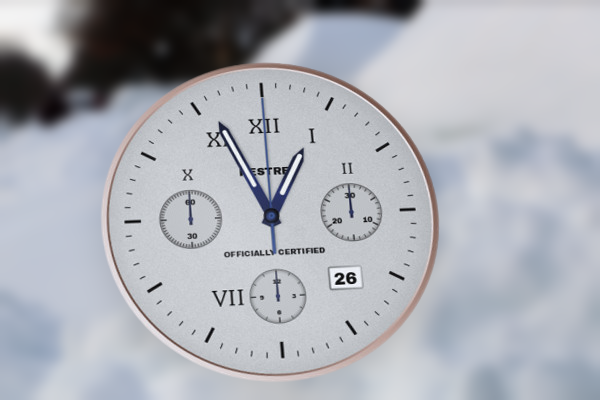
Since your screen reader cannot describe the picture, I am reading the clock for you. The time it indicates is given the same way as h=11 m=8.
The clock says h=12 m=56
